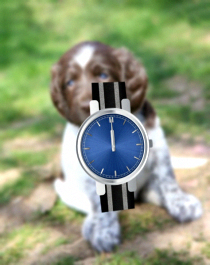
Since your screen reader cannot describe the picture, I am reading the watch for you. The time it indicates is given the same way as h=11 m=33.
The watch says h=12 m=0
